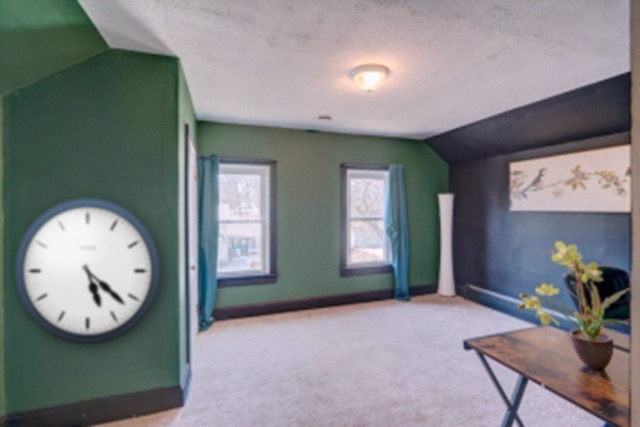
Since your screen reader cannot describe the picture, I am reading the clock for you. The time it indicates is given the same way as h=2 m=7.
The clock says h=5 m=22
